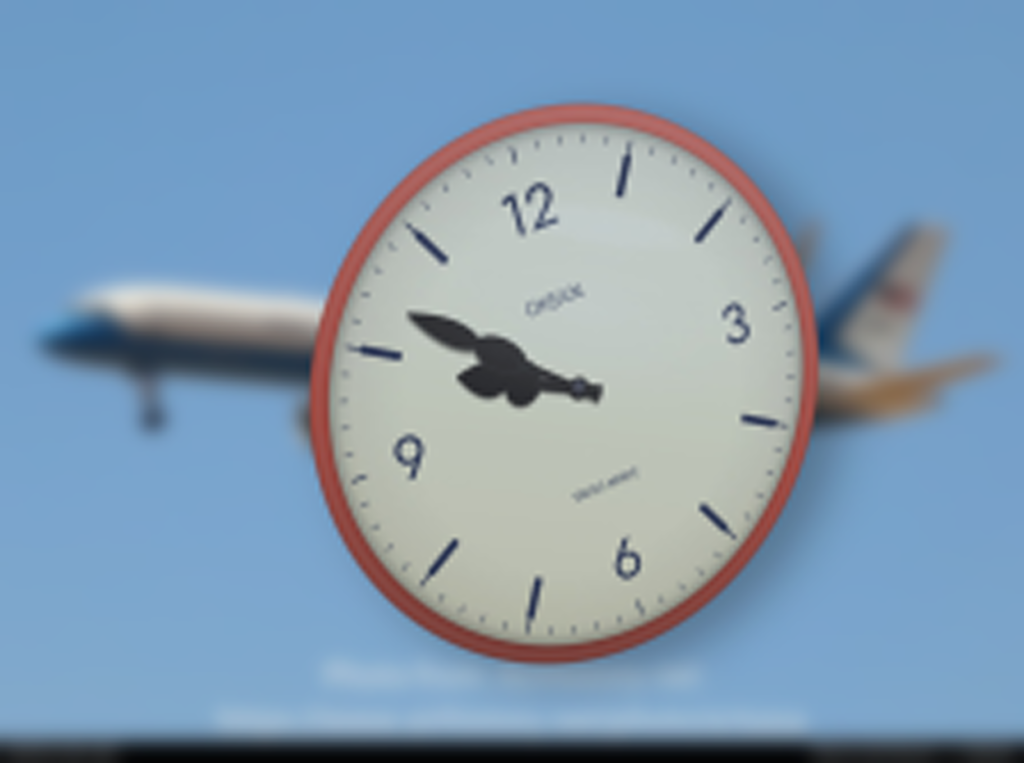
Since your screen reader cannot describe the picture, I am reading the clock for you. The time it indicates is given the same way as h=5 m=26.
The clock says h=9 m=52
